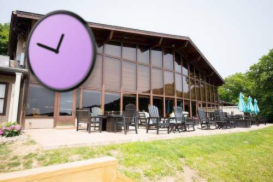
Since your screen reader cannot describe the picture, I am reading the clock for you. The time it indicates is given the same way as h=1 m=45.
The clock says h=12 m=48
